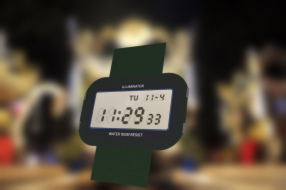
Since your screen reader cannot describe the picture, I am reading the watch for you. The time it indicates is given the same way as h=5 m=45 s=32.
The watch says h=11 m=29 s=33
